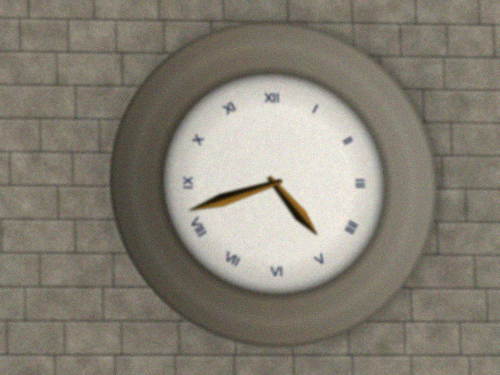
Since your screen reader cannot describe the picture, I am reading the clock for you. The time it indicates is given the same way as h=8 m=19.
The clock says h=4 m=42
